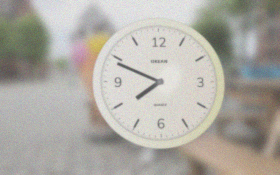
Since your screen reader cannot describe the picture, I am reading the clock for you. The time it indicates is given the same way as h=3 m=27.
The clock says h=7 m=49
